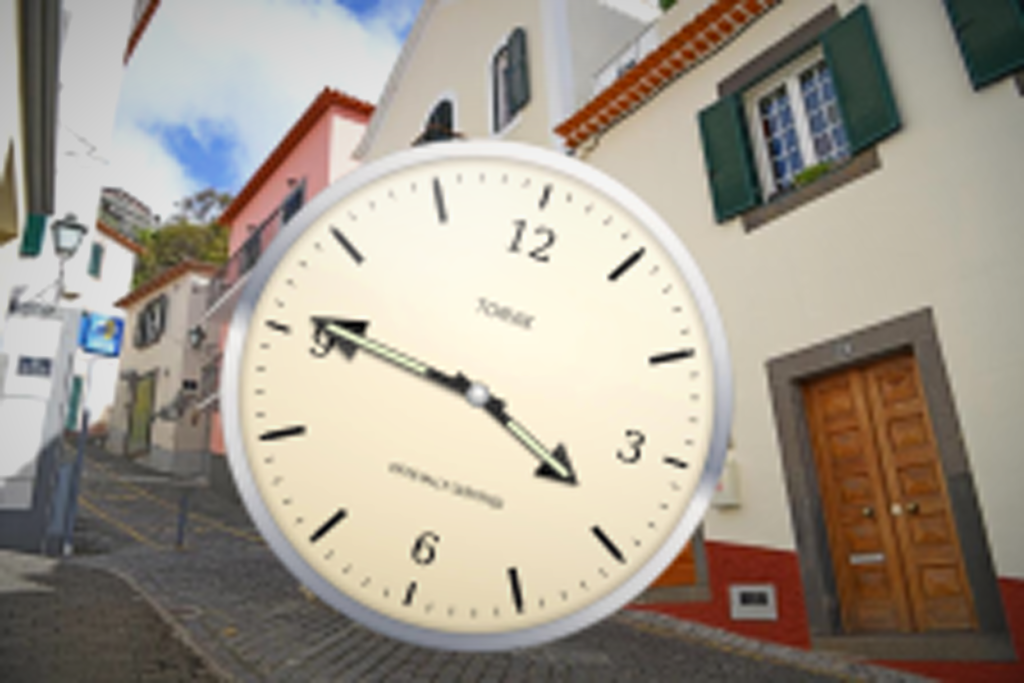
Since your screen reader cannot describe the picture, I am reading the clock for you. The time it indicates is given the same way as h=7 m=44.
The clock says h=3 m=46
